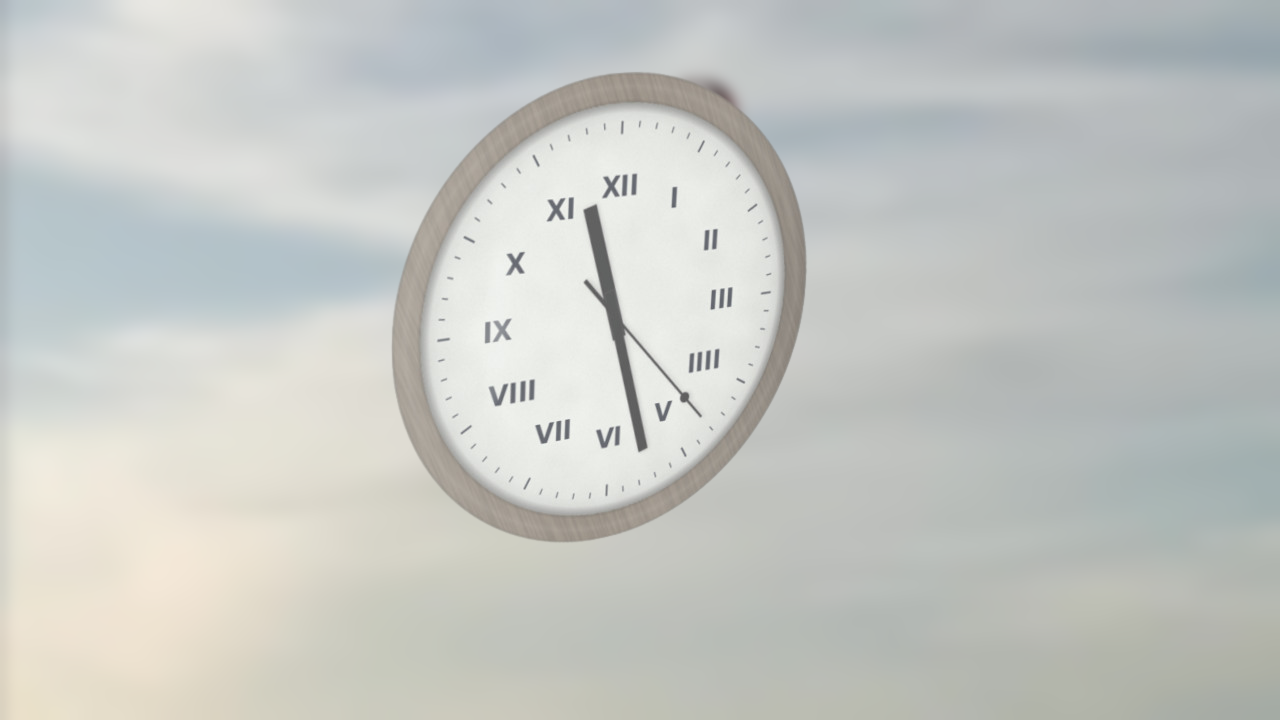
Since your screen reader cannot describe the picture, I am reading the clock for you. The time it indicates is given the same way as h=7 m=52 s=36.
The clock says h=11 m=27 s=23
